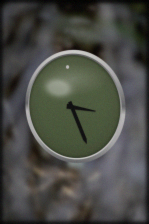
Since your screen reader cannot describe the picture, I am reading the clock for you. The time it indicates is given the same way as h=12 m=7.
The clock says h=3 m=27
